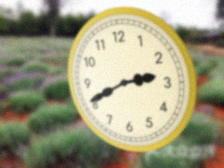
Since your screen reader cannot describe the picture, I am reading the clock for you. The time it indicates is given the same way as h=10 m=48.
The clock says h=2 m=41
